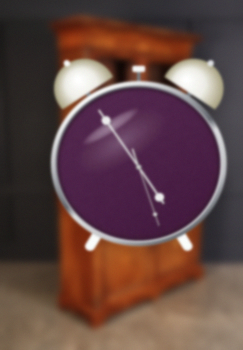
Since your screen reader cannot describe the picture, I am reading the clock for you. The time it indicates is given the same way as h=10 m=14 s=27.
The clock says h=4 m=54 s=27
